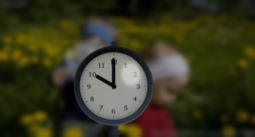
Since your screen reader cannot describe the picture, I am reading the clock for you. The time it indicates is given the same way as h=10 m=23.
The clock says h=10 m=0
